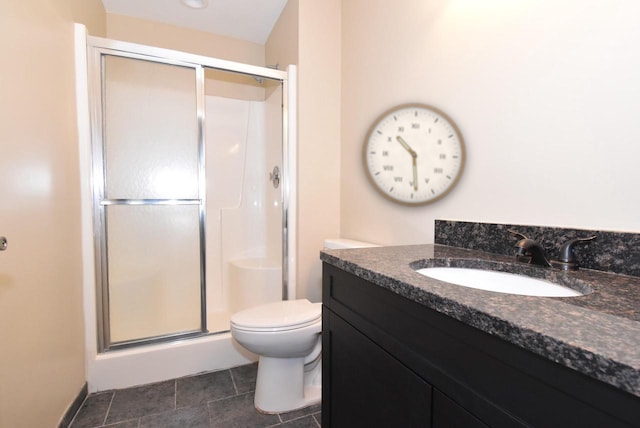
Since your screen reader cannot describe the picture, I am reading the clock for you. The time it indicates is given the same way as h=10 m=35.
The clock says h=10 m=29
